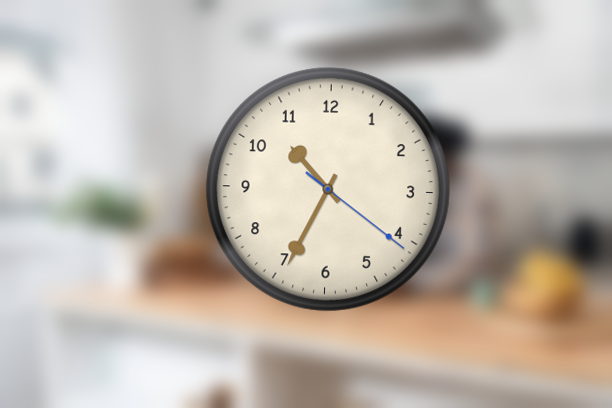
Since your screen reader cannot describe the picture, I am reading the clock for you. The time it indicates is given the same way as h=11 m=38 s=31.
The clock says h=10 m=34 s=21
